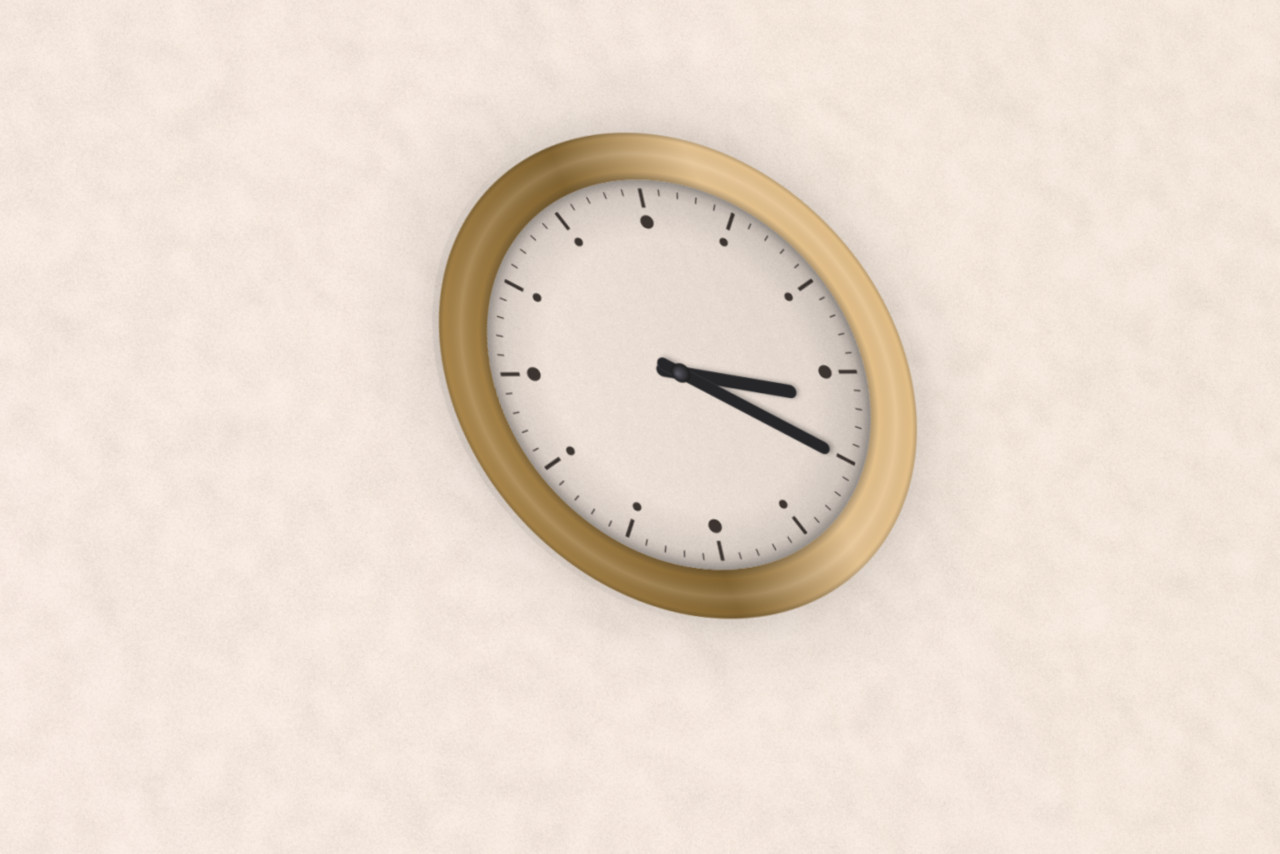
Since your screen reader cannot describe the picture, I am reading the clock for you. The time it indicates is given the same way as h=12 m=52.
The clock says h=3 m=20
